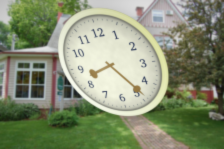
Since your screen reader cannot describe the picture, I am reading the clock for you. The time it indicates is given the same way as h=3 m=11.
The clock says h=8 m=24
